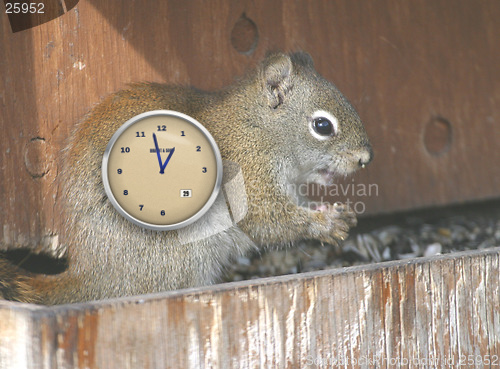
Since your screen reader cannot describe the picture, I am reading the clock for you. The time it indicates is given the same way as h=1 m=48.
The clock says h=12 m=58
